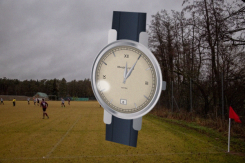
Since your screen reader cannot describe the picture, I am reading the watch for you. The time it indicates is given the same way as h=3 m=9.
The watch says h=12 m=5
